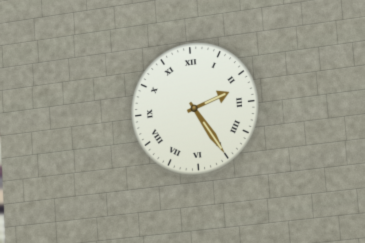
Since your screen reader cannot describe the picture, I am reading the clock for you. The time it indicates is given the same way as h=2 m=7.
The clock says h=2 m=25
